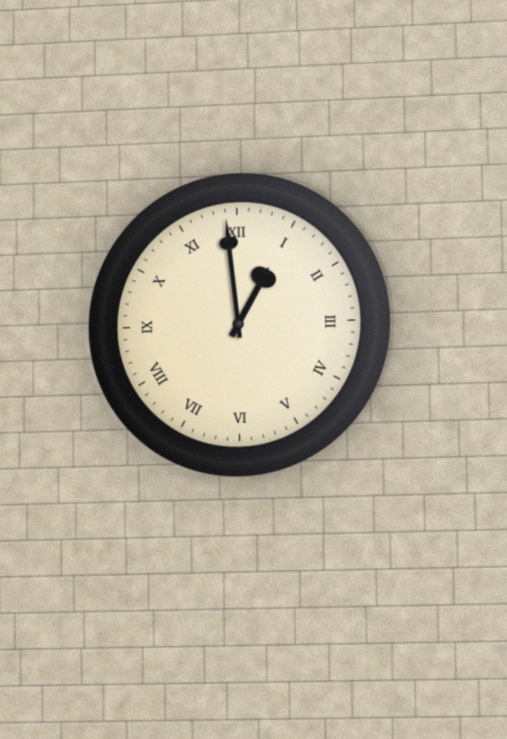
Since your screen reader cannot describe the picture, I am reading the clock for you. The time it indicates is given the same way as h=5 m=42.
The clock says h=12 m=59
